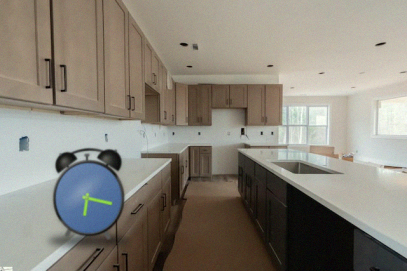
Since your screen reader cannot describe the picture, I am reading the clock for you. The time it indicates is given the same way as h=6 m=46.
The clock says h=6 m=17
